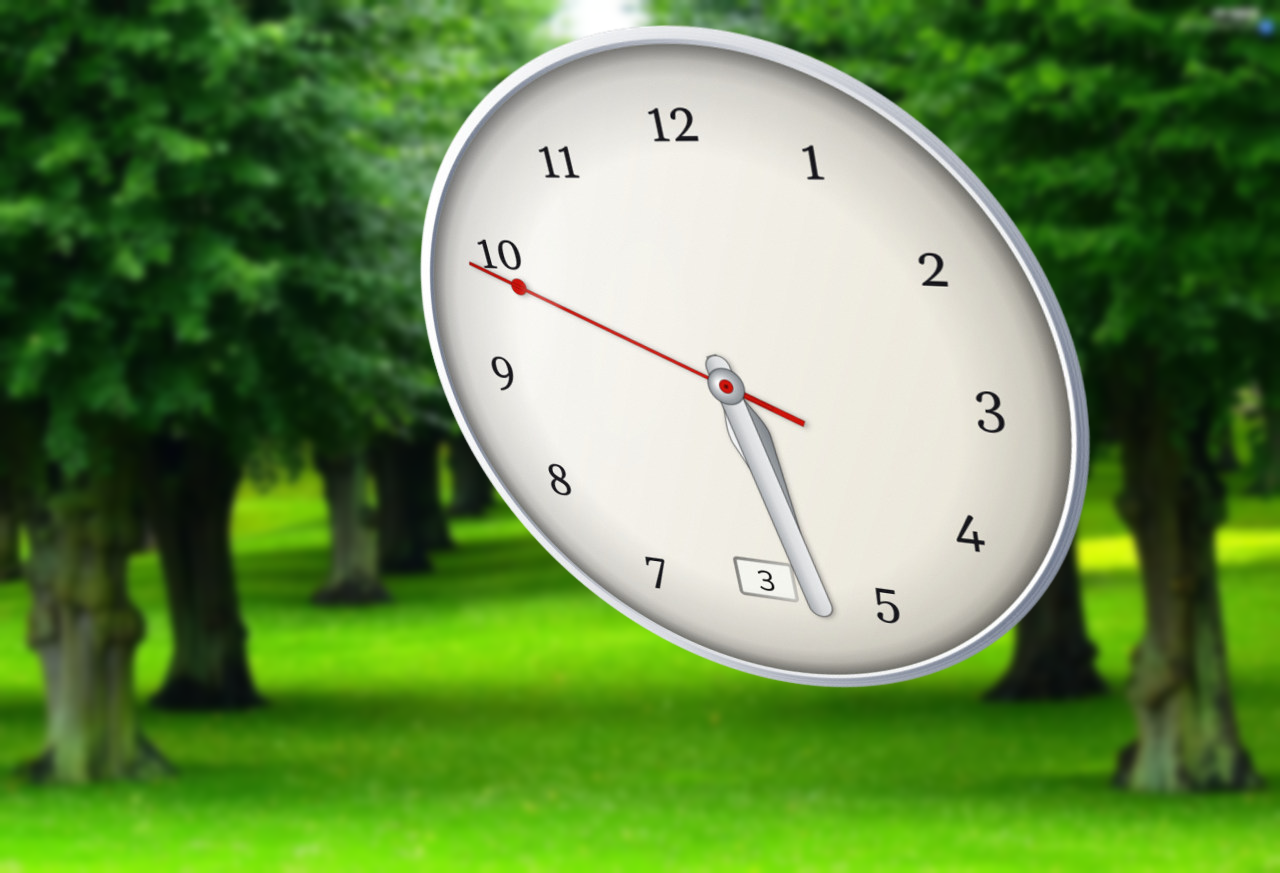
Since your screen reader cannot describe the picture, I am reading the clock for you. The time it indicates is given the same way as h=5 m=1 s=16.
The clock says h=5 m=27 s=49
